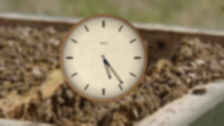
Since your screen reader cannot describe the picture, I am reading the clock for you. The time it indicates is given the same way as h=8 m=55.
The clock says h=5 m=24
